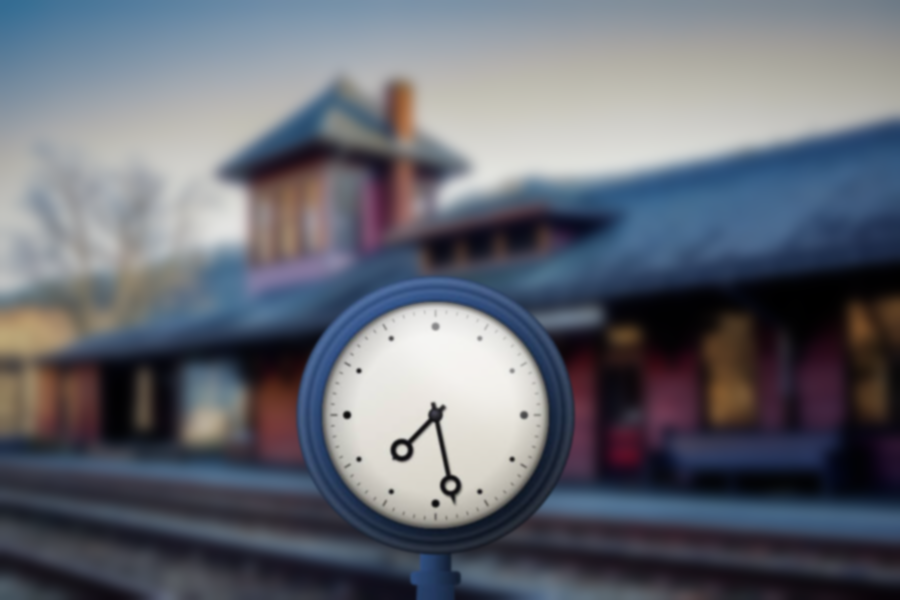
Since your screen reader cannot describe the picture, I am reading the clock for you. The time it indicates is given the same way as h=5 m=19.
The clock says h=7 m=28
